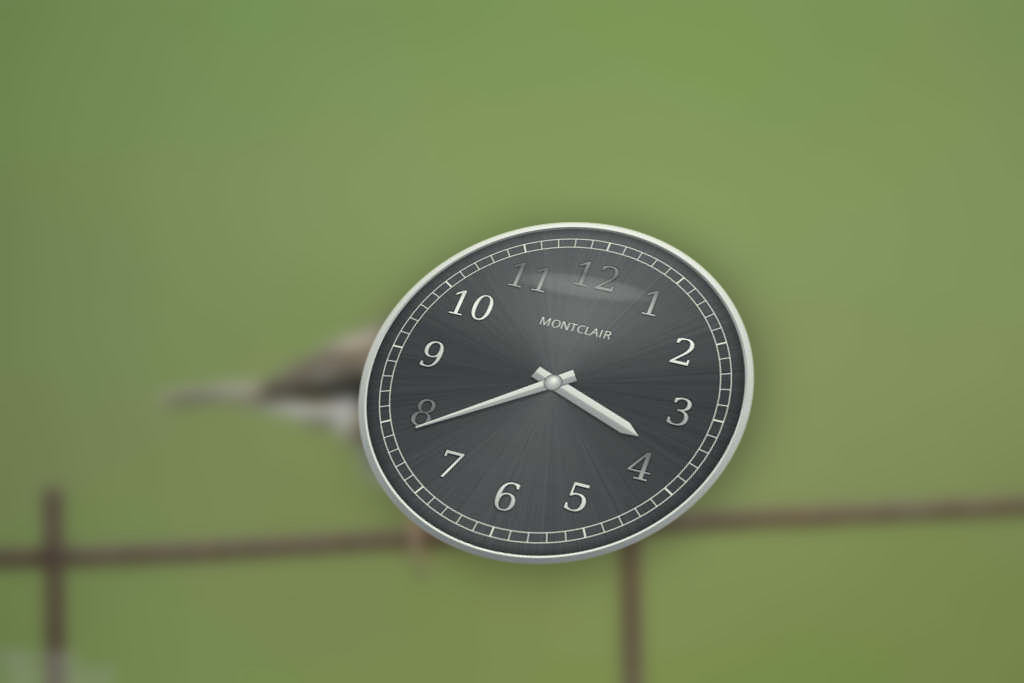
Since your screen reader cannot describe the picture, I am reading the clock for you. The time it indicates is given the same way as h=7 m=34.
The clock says h=3 m=39
